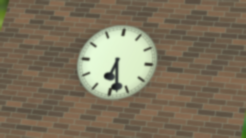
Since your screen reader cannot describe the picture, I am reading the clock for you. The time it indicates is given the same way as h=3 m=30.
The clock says h=6 m=28
